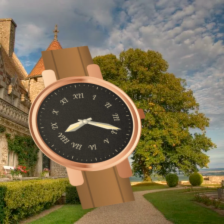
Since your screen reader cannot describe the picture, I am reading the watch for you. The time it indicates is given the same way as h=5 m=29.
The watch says h=8 m=19
